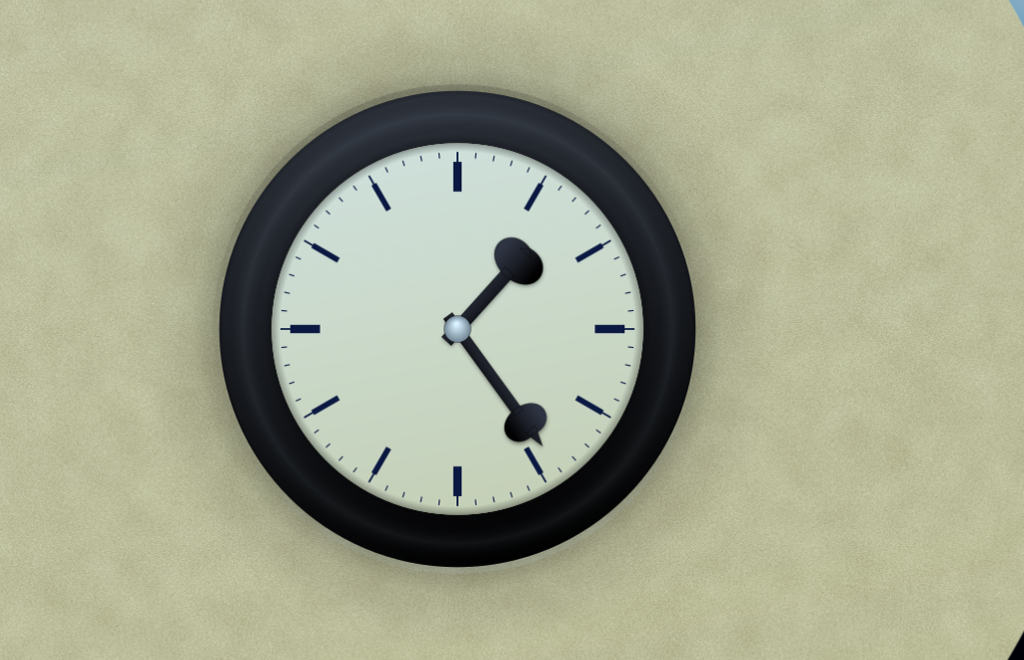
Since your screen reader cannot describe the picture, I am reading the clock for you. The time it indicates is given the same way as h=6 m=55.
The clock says h=1 m=24
